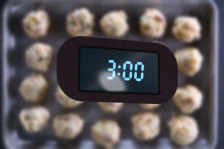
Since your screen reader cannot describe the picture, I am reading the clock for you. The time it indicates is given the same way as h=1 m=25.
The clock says h=3 m=0
